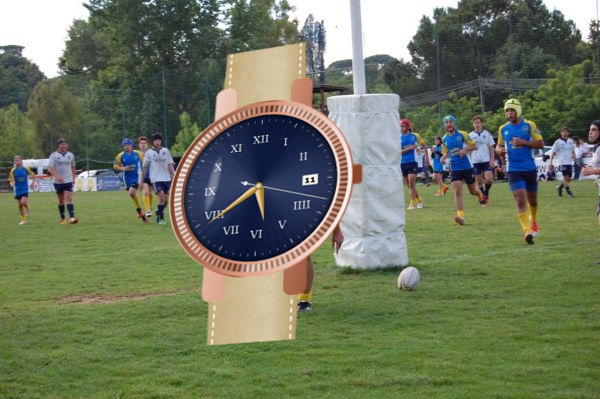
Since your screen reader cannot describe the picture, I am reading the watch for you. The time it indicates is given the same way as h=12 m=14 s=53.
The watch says h=5 m=39 s=18
